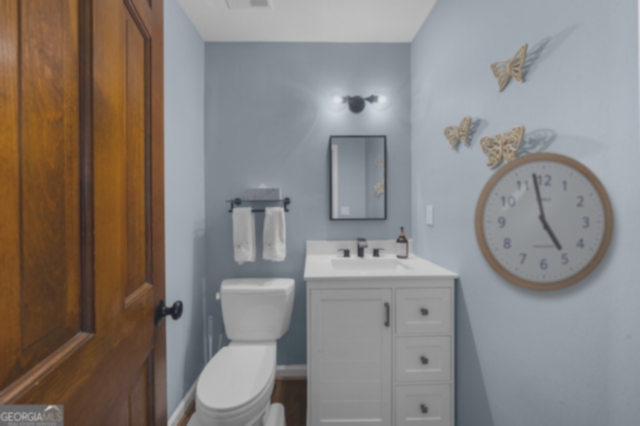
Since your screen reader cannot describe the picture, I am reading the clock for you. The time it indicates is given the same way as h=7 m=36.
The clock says h=4 m=58
